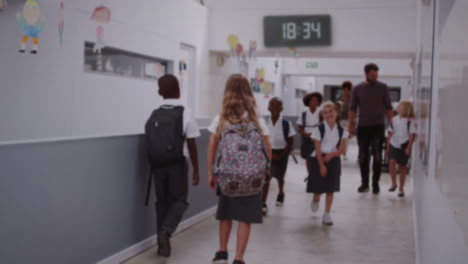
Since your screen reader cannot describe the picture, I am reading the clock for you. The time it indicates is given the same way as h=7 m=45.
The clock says h=18 m=34
